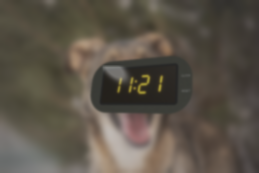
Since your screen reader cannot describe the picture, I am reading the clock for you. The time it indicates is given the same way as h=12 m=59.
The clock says h=11 m=21
